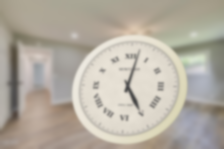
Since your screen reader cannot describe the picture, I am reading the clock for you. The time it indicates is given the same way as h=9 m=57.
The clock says h=5 m=2
